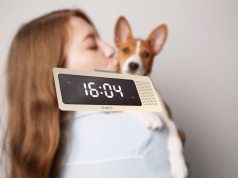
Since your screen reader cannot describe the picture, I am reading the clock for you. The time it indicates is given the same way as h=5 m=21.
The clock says h=16 m=4
